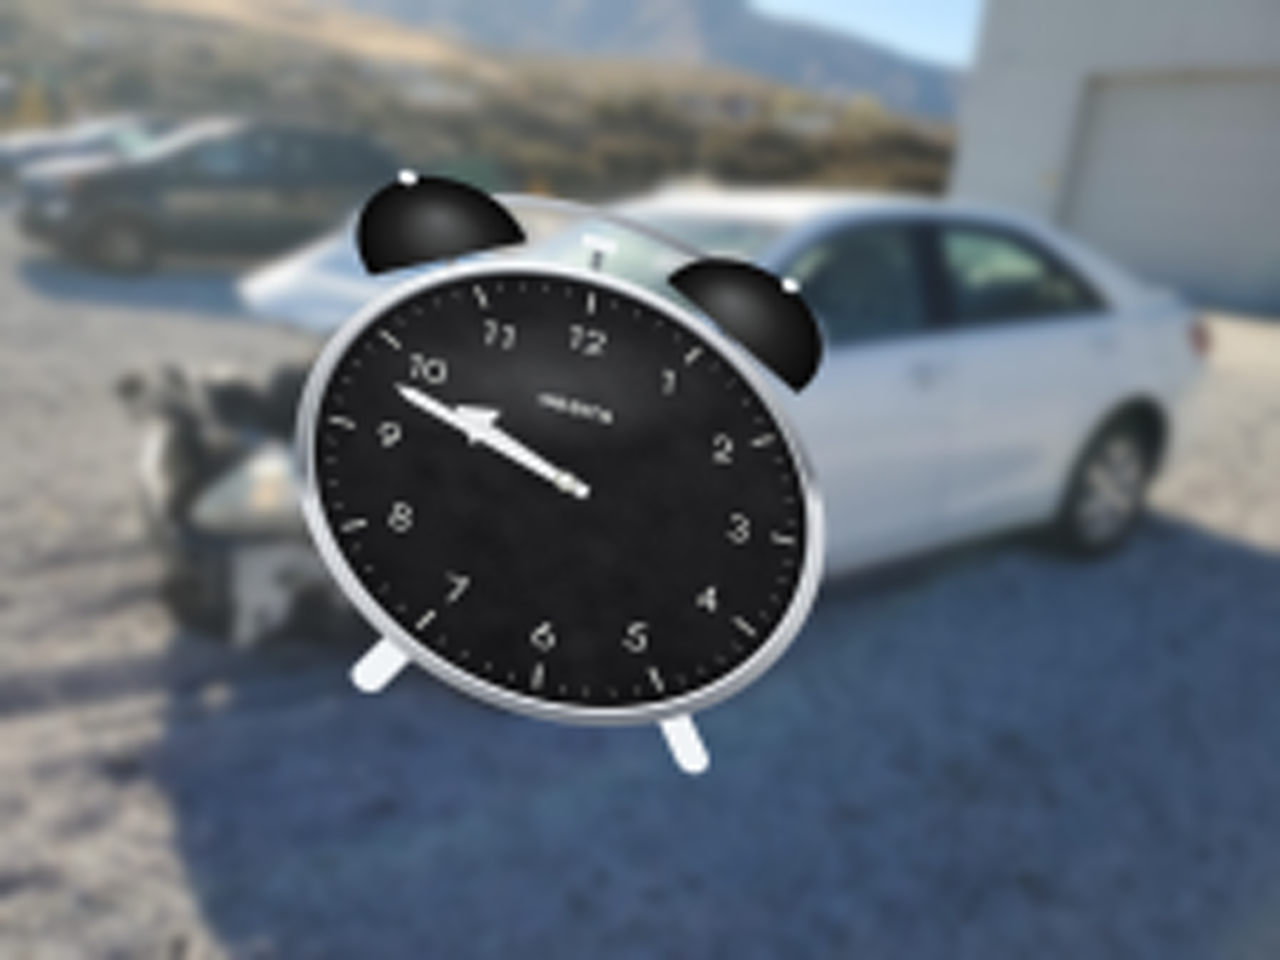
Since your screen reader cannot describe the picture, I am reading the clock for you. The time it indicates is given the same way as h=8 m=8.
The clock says h=9 m=48
